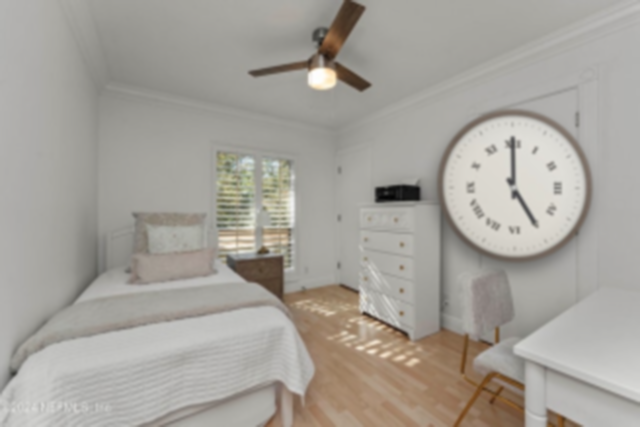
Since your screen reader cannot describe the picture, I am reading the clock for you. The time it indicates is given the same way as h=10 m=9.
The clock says h=5 m=0
